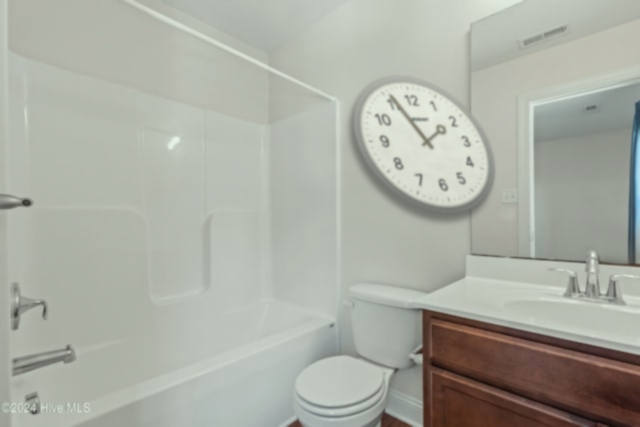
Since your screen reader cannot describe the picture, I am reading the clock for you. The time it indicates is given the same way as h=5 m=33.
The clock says h=1 m=56
